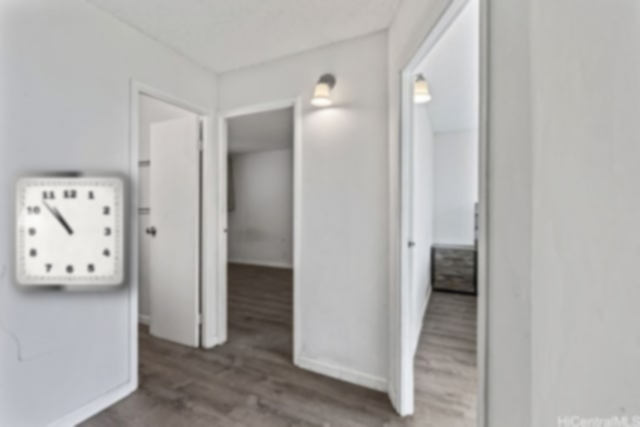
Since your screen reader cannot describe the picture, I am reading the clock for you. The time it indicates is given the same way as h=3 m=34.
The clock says h=10 m=53
